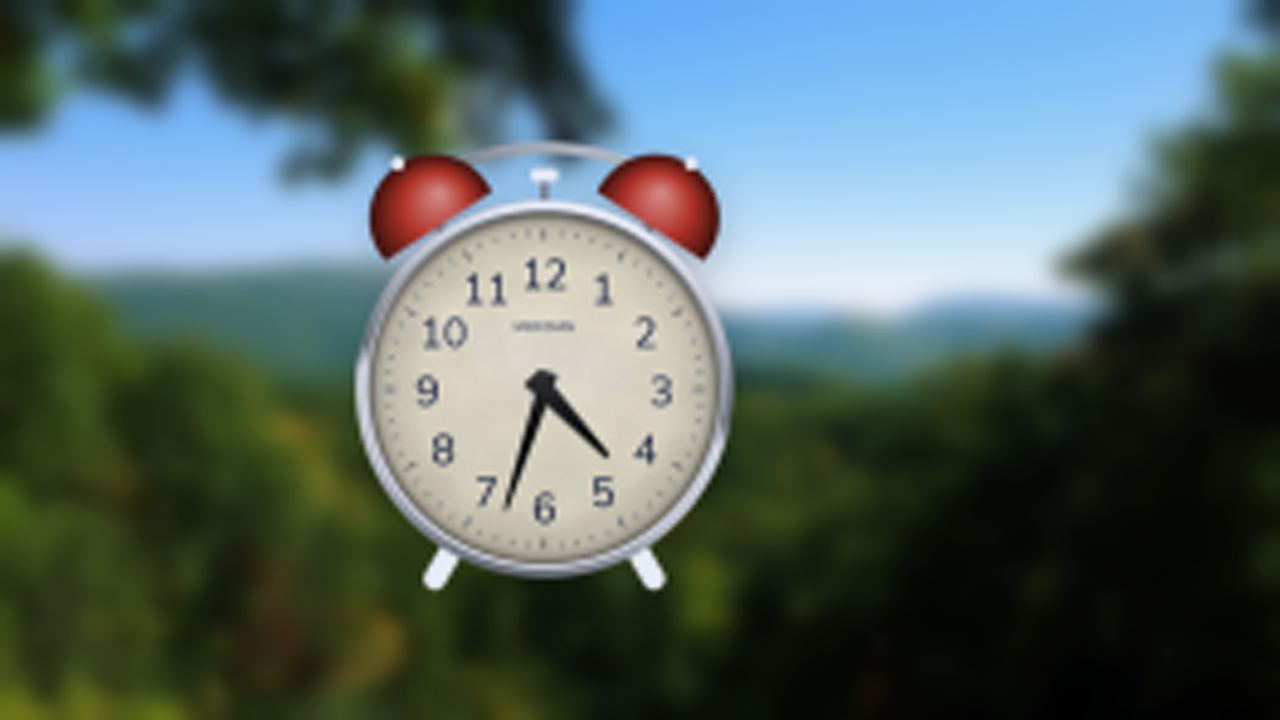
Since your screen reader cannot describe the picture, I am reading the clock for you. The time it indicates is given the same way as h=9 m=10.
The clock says h=4 m=33
